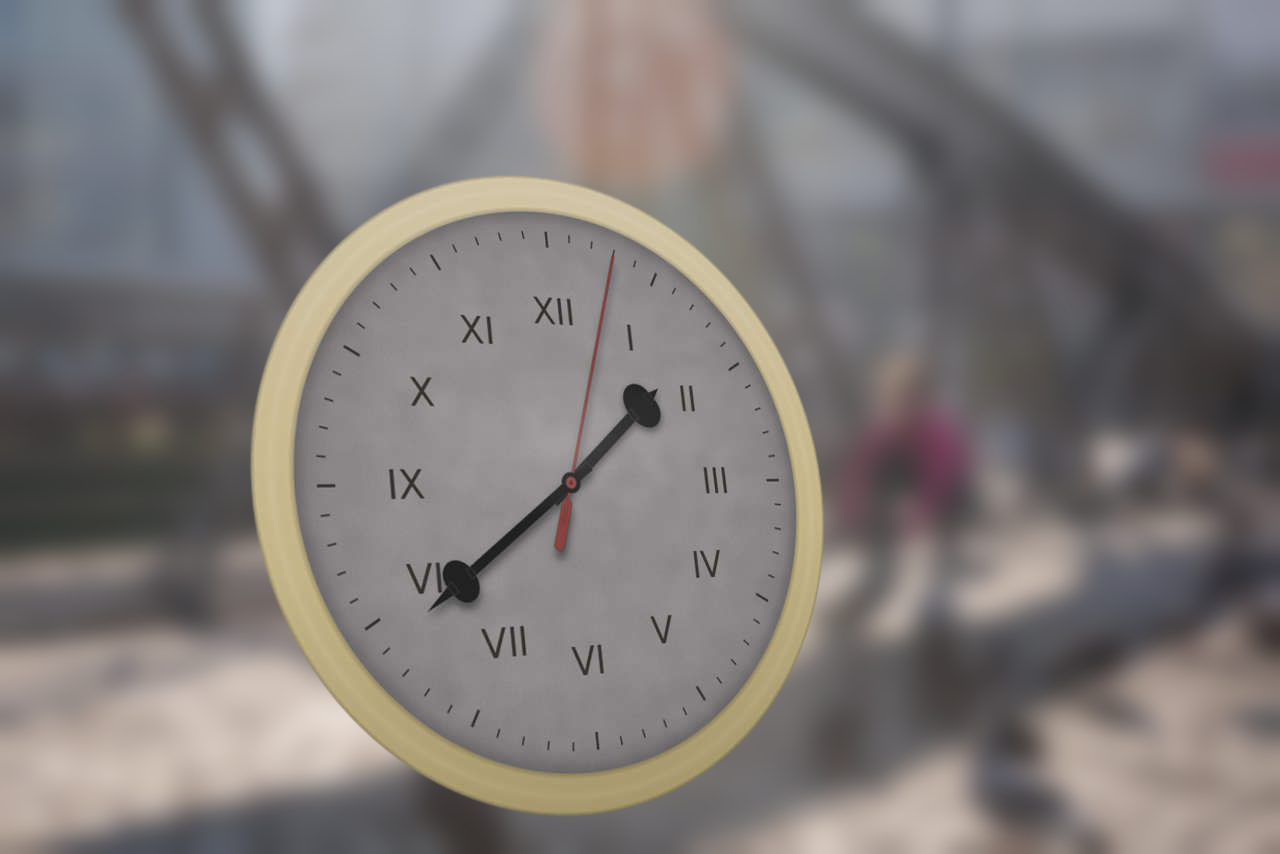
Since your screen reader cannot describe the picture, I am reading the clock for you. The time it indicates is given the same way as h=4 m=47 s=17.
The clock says h=1 m=39 s=3
